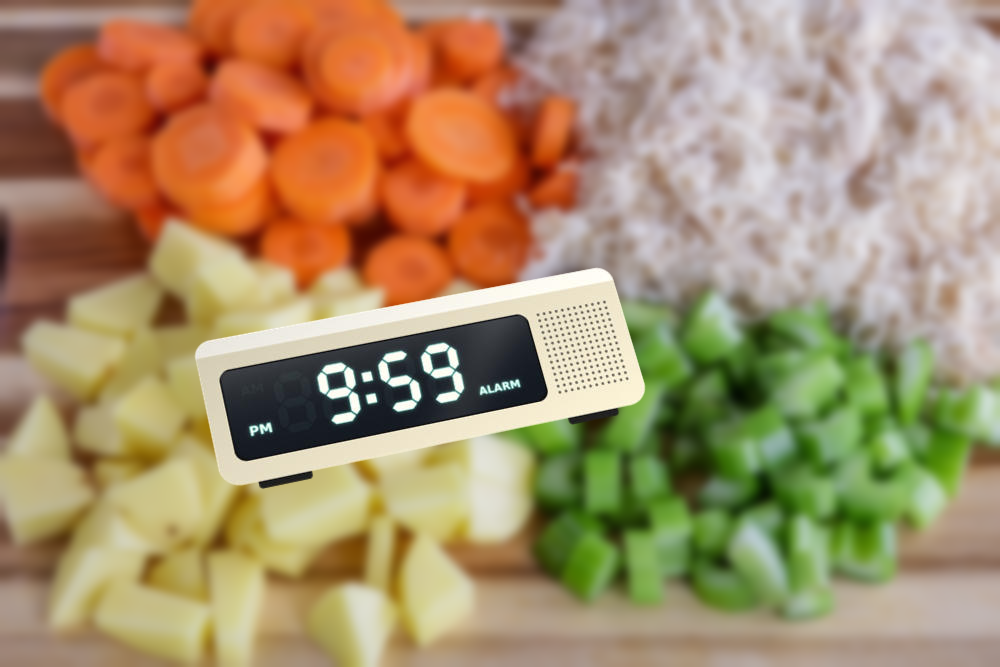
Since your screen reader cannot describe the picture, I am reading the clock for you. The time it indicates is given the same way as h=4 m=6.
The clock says h=9 m=59
